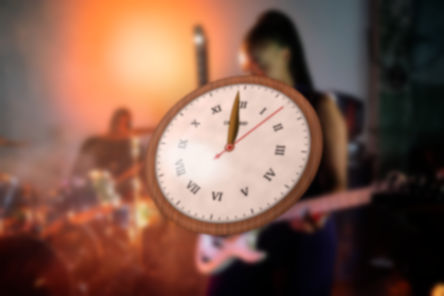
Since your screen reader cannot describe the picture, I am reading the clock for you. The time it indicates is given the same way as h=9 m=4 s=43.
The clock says h=11 m=59 s=7
